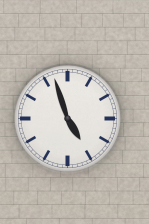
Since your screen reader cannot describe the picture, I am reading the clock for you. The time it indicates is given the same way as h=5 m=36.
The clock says h=4 m=57
